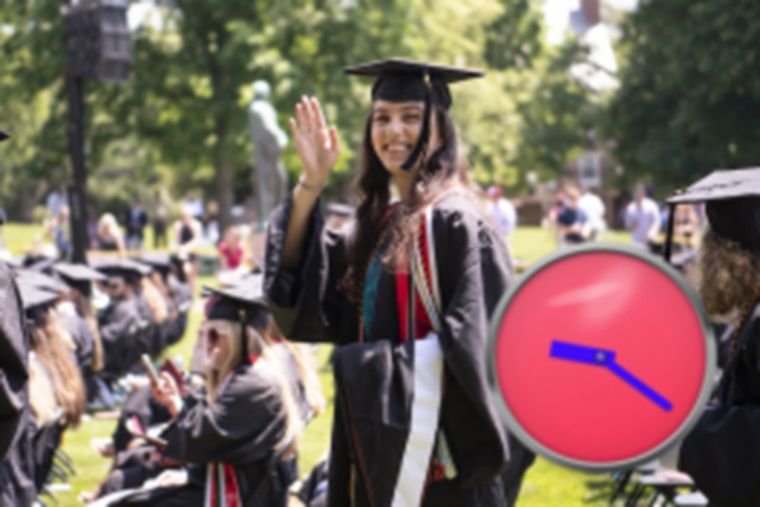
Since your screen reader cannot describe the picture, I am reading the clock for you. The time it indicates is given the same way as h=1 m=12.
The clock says h=9 m=21
